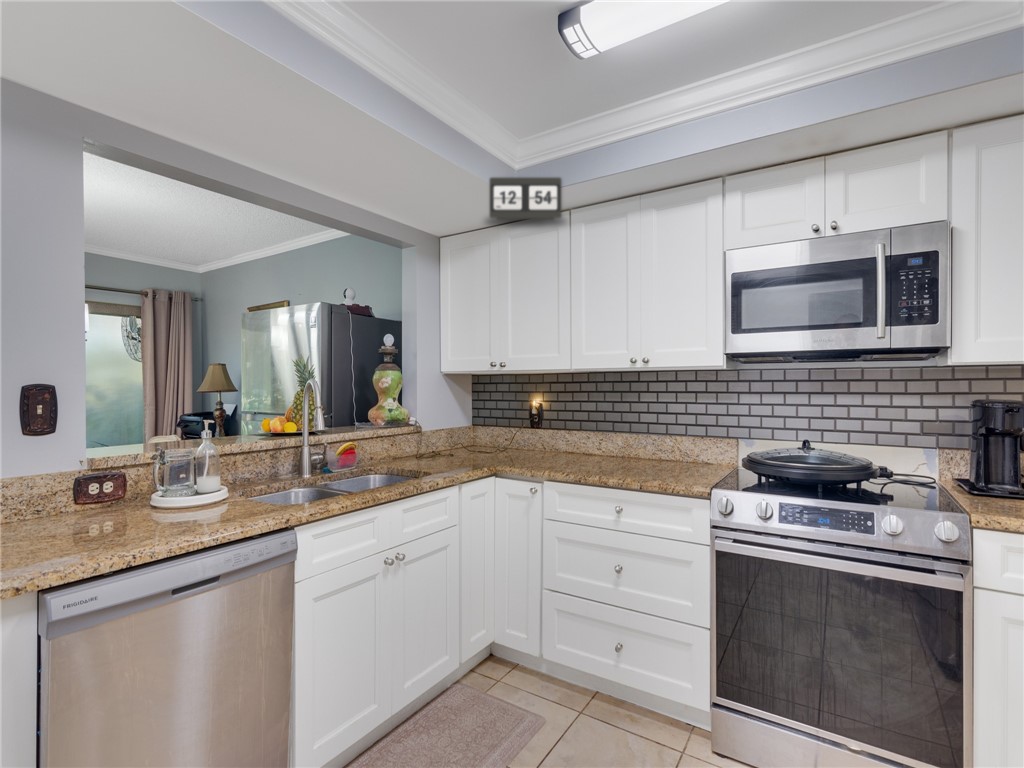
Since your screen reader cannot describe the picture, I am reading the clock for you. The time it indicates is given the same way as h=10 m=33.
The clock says h=12 m=54
